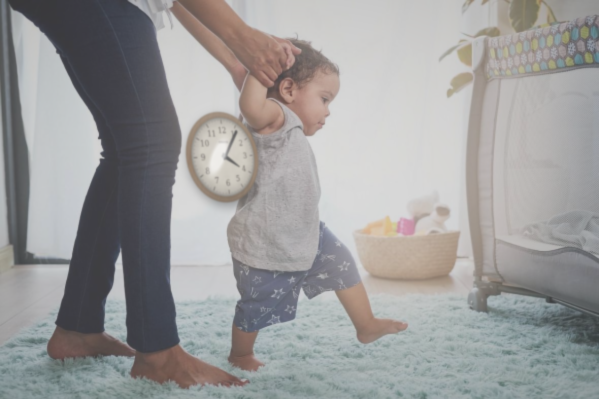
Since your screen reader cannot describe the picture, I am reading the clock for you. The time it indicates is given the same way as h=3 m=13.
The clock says h=4 m=6
